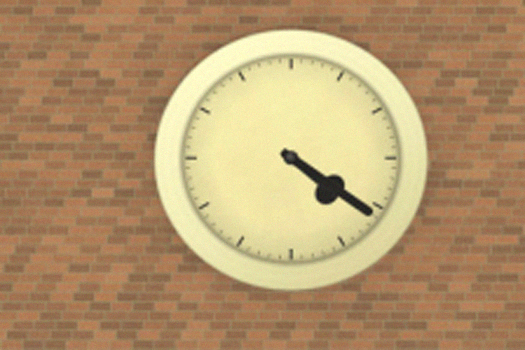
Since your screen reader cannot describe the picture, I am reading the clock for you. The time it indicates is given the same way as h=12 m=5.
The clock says h=4 m=21
